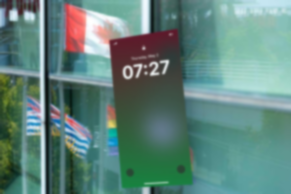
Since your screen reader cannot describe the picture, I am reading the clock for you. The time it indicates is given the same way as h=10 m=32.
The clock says h=7 m=27
